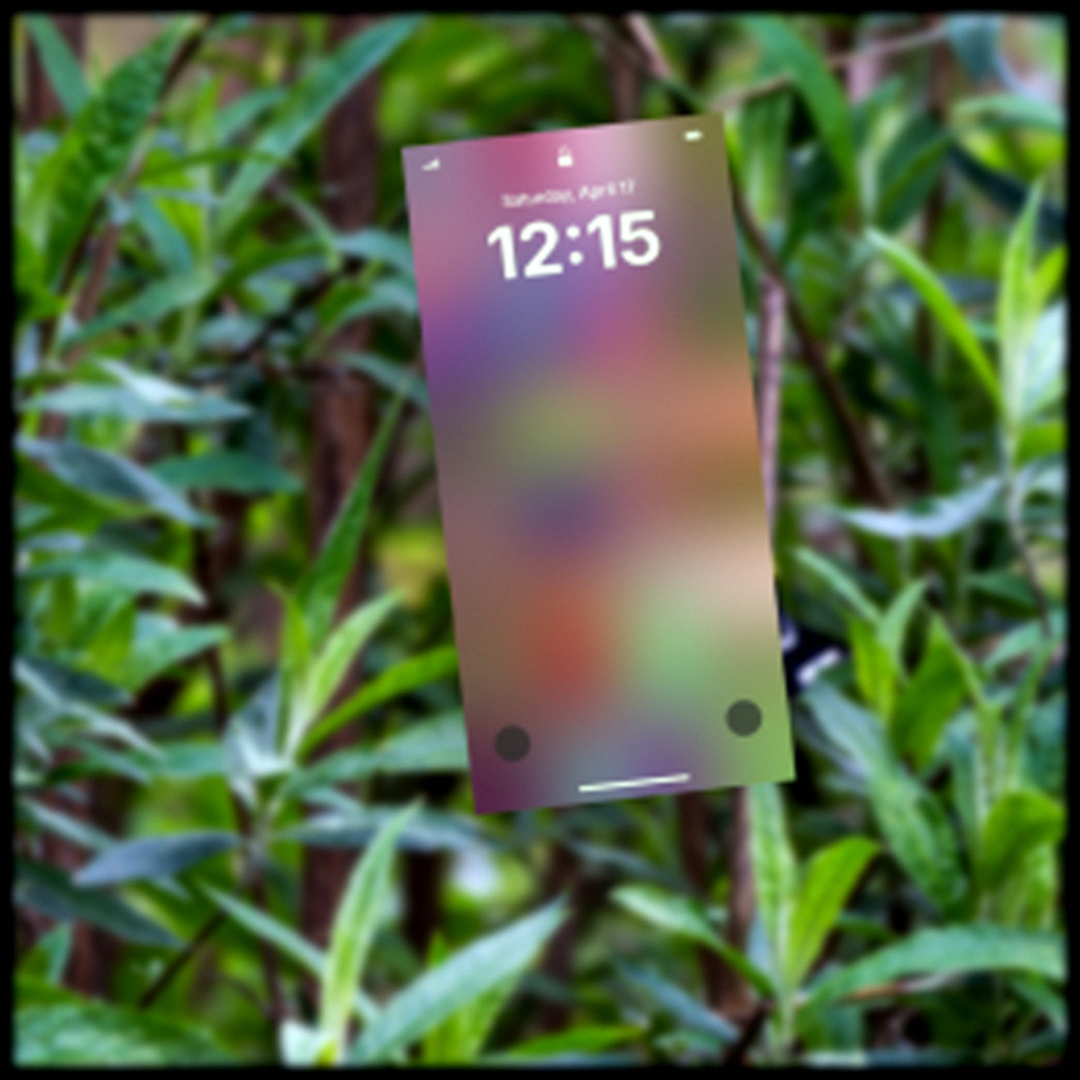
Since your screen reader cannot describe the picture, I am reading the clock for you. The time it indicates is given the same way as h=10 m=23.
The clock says h=12 m=15
